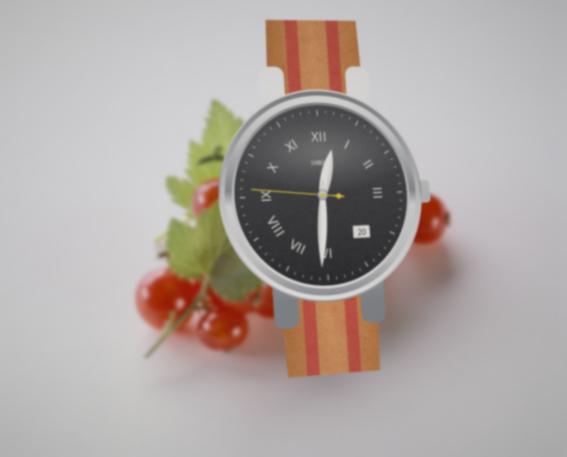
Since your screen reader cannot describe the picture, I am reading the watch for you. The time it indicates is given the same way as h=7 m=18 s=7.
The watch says h=12 m=30 s=46
